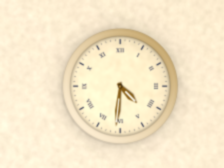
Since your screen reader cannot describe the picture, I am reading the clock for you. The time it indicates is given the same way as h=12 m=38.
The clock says h=4 m=31
